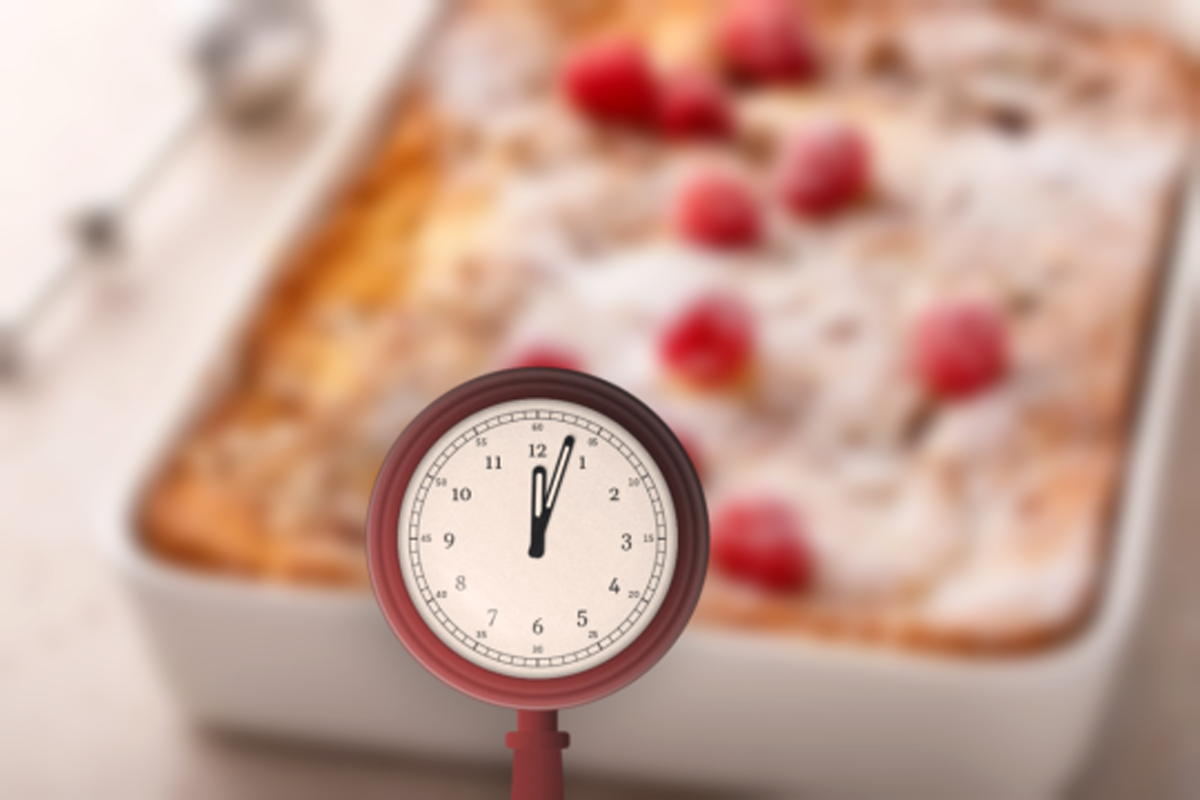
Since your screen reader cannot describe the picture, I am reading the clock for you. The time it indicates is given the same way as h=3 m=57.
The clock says h=12 m=3
